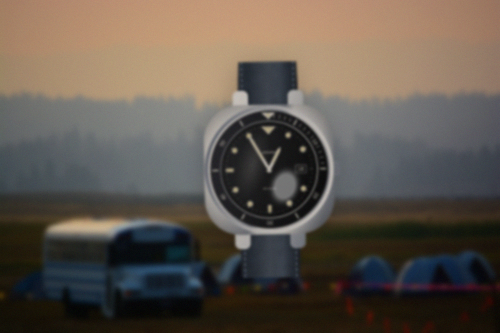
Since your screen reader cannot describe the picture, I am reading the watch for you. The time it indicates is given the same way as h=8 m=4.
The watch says h=12 m=55
